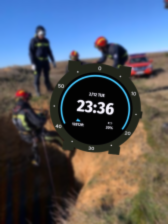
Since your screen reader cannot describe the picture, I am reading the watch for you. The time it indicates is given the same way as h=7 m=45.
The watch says h=23 m=36
